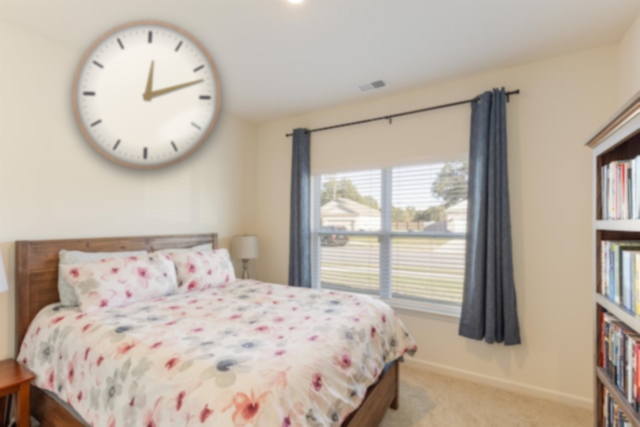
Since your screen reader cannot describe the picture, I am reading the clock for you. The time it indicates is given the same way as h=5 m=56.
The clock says h=12 m=12
